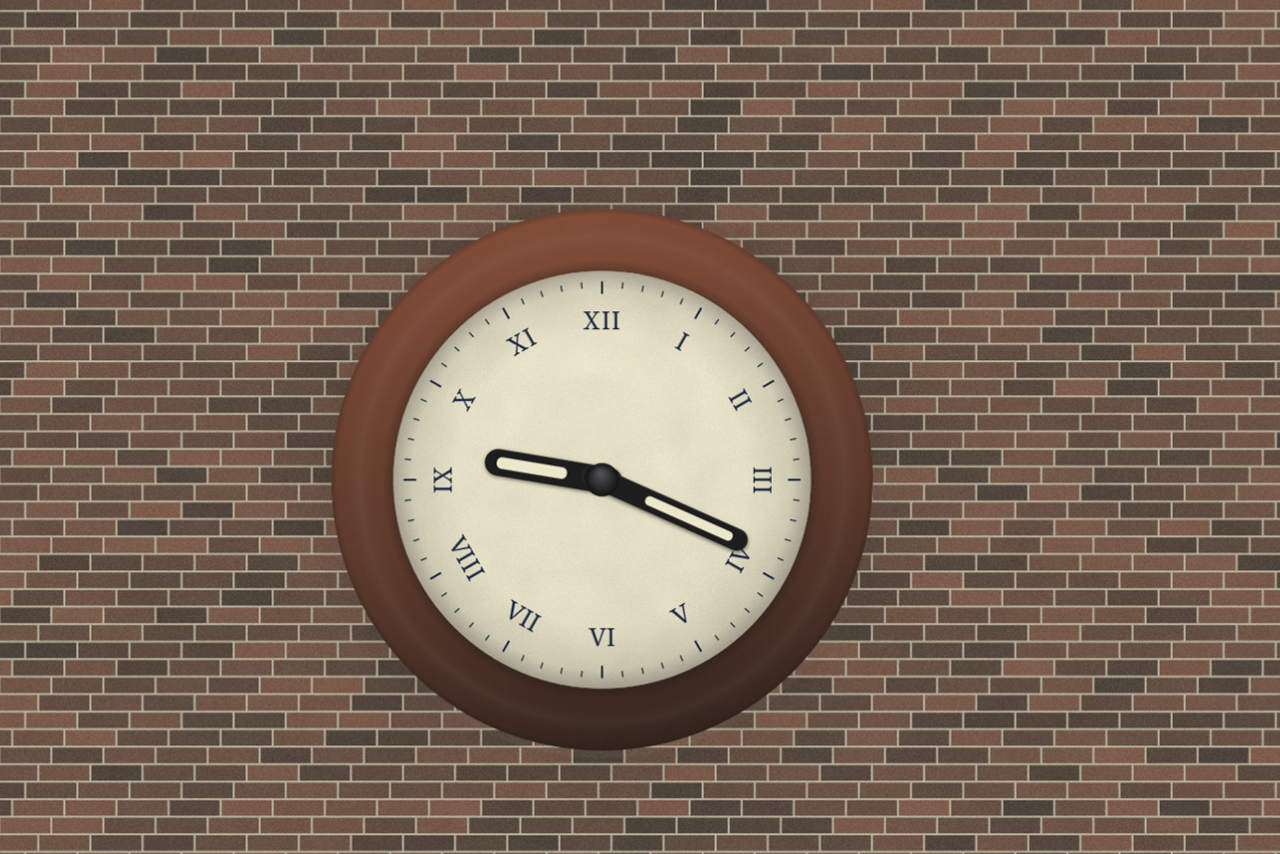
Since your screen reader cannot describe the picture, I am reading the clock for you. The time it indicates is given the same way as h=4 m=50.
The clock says h=9 m=19
